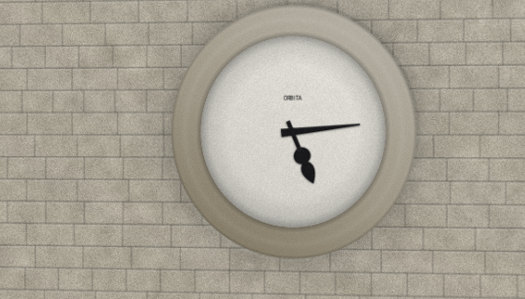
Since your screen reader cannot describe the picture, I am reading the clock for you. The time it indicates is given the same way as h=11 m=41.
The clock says h=5 m=14
